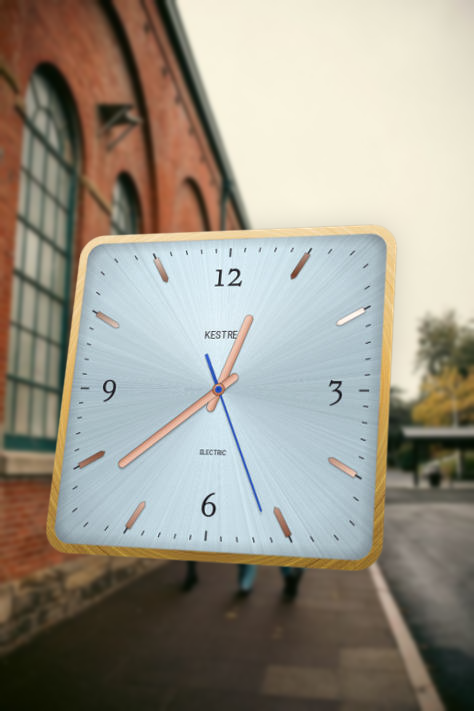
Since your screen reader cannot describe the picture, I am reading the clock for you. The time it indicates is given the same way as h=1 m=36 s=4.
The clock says h=12 m=38 s=26
